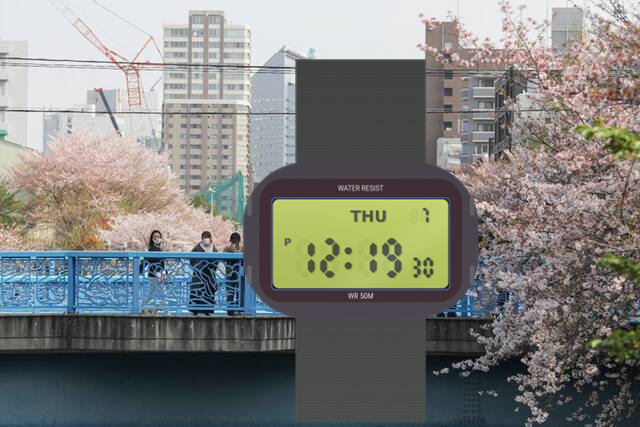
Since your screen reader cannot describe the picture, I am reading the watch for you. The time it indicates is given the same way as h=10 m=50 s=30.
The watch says h=12 m=19 s=30
